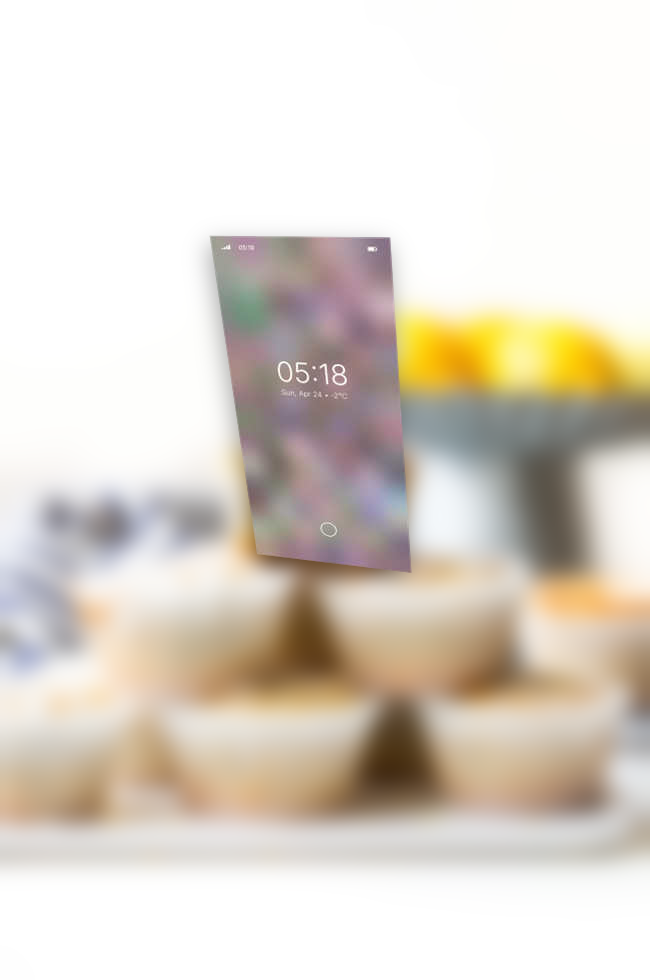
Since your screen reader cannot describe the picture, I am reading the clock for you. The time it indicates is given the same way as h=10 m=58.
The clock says h=5 m=18
